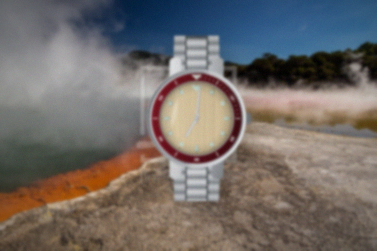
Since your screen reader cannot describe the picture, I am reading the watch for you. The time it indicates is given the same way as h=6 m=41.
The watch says h=7 m=1
